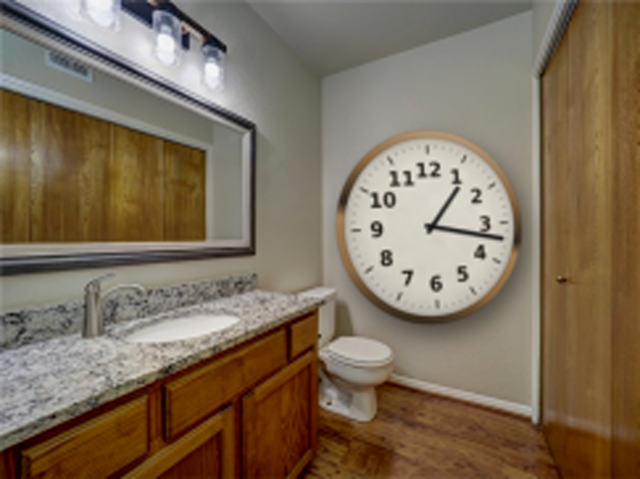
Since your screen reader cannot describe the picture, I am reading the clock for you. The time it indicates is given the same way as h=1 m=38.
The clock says h=1 m=17
